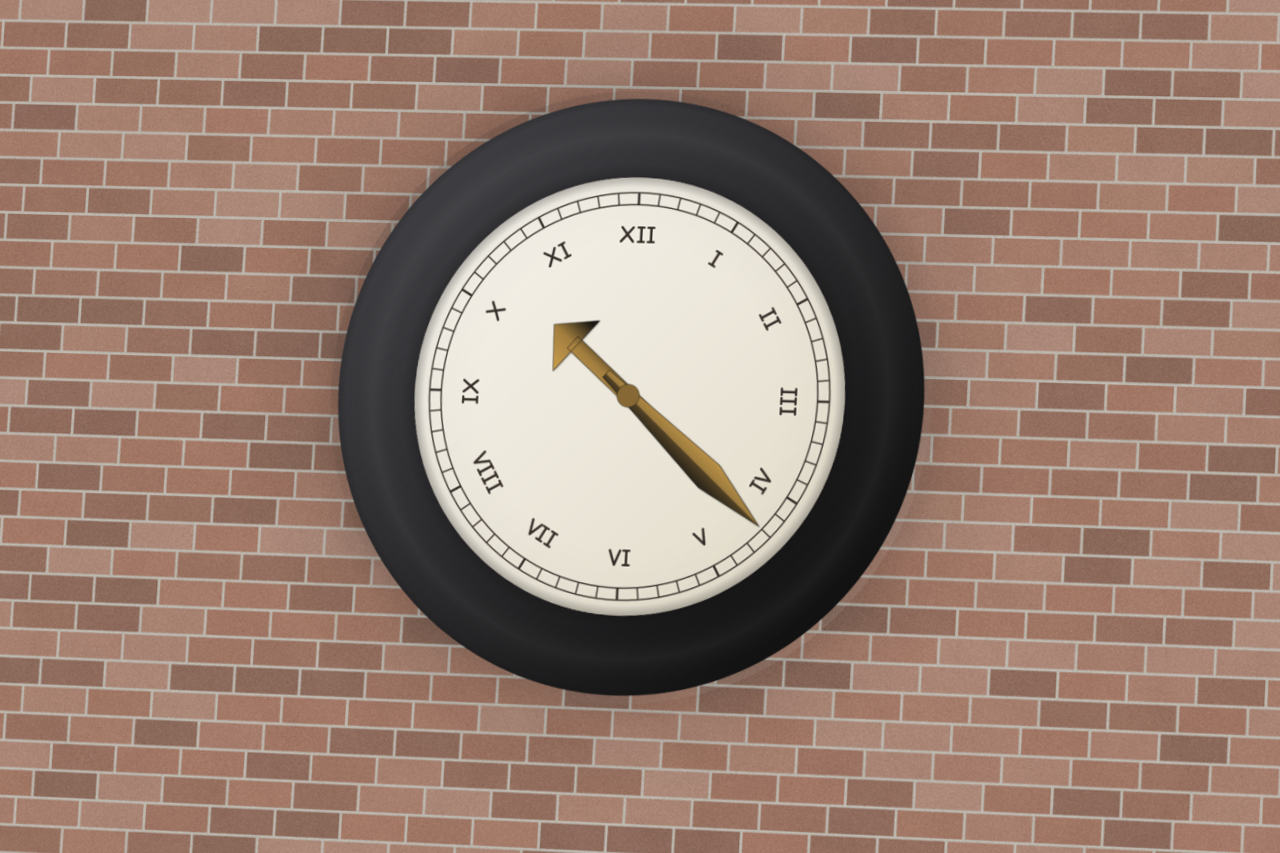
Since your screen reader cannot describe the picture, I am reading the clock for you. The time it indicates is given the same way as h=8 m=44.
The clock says h=10 m=22
